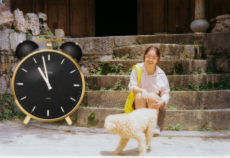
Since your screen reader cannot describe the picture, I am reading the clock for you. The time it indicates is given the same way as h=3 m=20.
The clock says h=10 m=58
